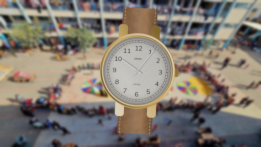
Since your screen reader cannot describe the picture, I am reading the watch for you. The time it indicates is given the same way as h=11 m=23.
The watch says h=10 m=6
